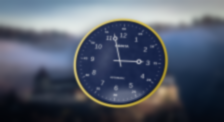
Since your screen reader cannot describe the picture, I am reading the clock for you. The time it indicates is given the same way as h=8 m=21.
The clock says h=2 m=57
